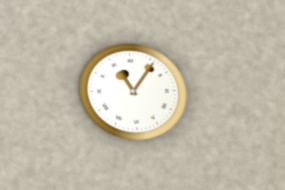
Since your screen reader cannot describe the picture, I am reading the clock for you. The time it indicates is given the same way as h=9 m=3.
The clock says h=11 m=6
